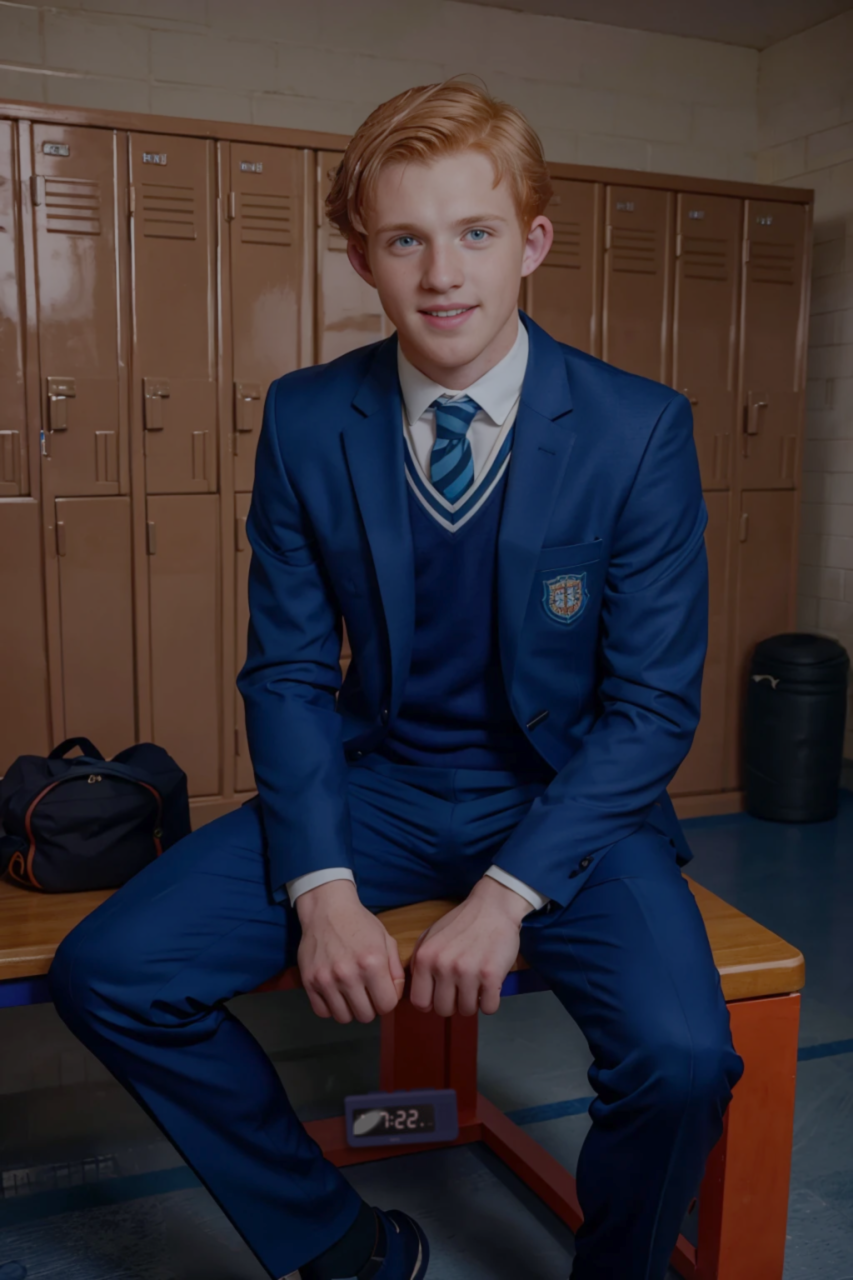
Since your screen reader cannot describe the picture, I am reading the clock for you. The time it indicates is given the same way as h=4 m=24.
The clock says h=7 m=22
